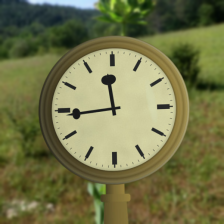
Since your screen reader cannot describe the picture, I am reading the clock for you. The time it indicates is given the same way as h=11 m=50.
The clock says h=11 m=44
